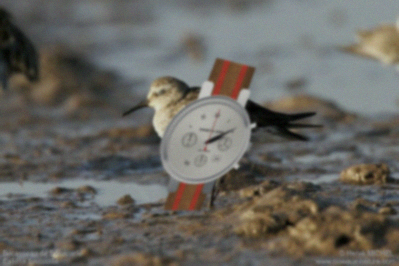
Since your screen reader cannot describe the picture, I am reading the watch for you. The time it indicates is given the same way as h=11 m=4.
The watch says h=2 m=9
